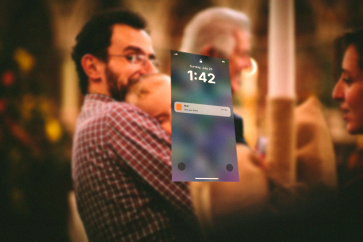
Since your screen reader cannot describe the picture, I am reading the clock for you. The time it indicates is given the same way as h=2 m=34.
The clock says h=1 m=42
